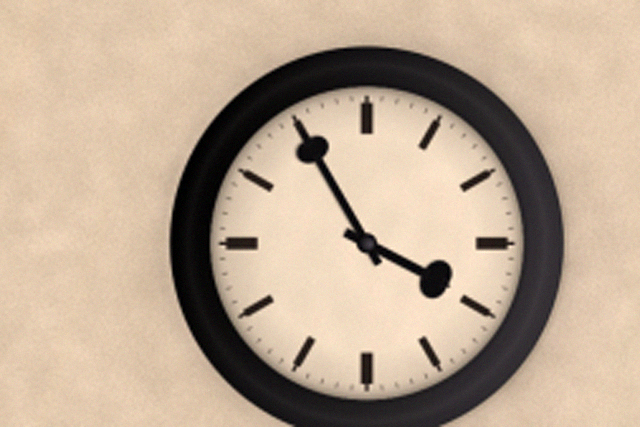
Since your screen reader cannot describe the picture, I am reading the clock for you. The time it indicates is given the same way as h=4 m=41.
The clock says h=3 m=55
